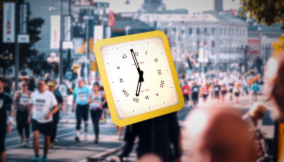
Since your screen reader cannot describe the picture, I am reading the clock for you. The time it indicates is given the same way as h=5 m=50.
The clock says h=6 m=59
